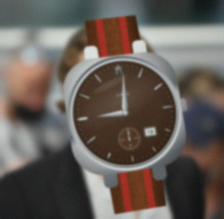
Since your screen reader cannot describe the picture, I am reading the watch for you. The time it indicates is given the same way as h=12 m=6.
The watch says h=9 m=1
